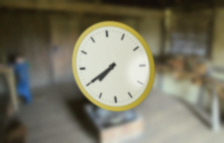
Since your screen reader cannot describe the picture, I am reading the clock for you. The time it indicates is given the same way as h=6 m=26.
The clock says h=7 m=40
